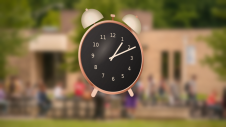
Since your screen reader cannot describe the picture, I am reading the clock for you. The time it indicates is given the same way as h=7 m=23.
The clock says h=1 m=11
